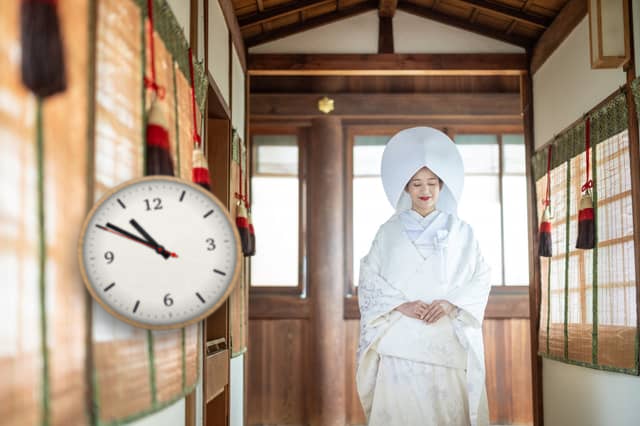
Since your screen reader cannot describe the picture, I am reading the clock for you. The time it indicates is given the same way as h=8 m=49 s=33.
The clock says h=10 m=50 s=50
